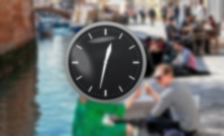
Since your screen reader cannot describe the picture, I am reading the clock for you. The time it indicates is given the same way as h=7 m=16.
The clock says h=12 m=32
